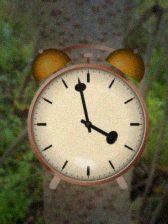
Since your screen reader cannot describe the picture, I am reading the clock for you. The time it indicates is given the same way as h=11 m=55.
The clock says h=3 m=58
